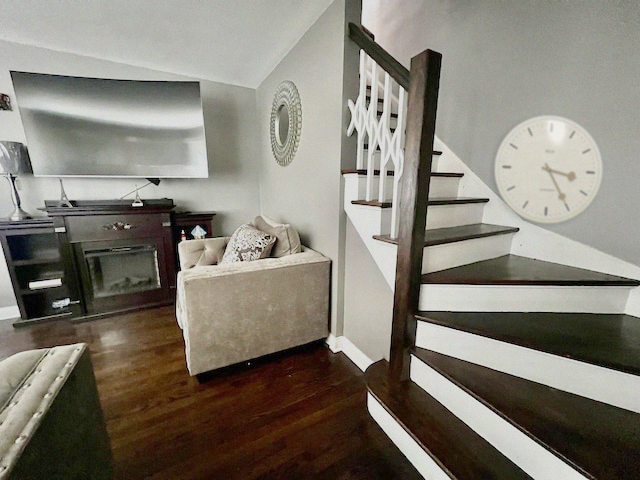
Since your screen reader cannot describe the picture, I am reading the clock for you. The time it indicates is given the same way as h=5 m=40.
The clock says h=3 m=25
